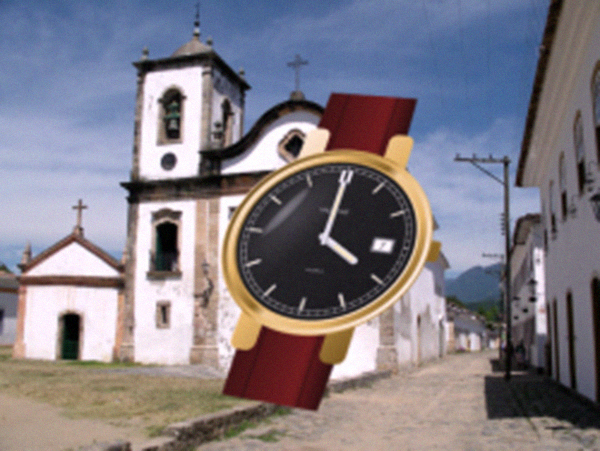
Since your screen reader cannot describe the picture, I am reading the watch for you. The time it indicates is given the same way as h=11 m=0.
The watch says h=4 m=0
